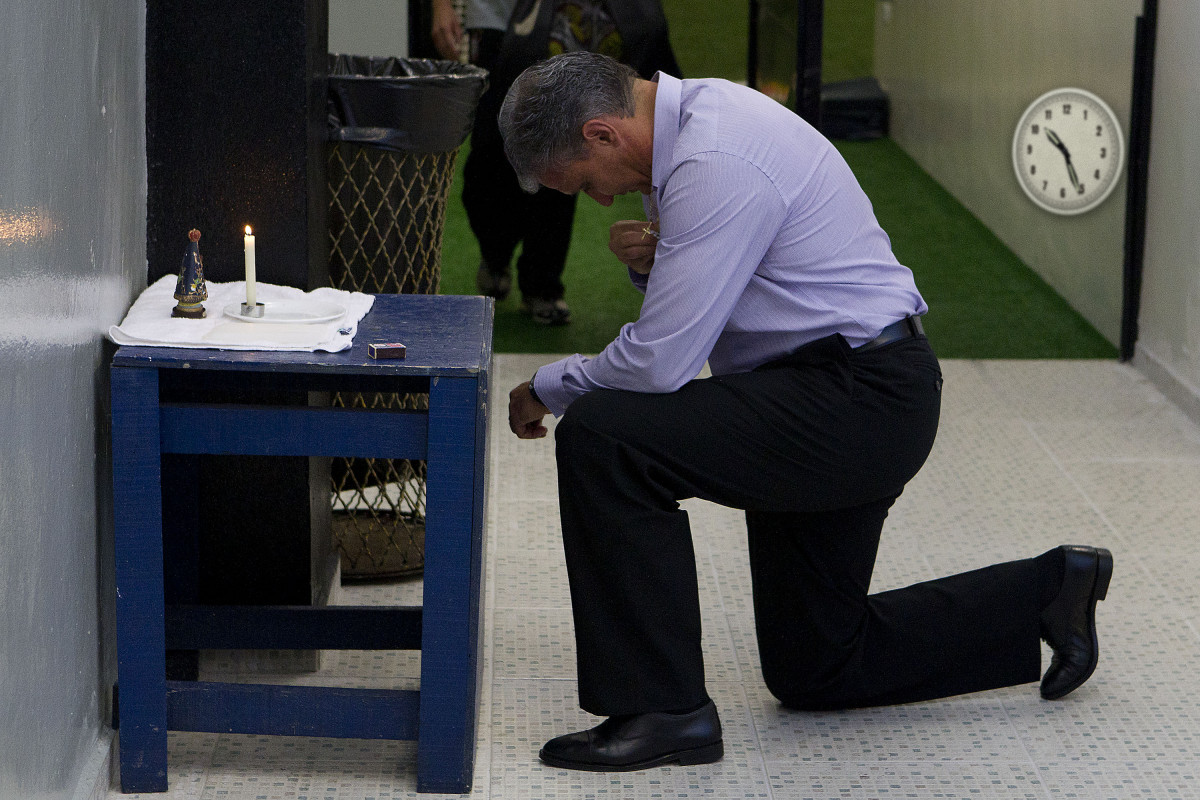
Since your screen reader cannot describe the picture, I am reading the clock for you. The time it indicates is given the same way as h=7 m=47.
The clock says h=10 m=26
